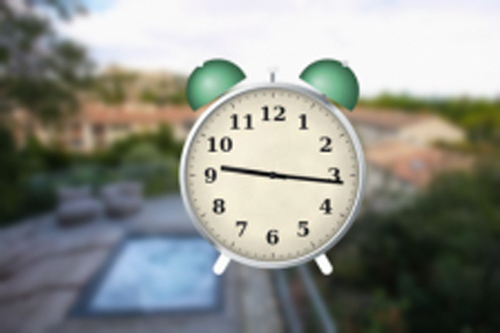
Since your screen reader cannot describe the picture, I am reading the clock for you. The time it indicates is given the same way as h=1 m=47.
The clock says h=9 m=16
